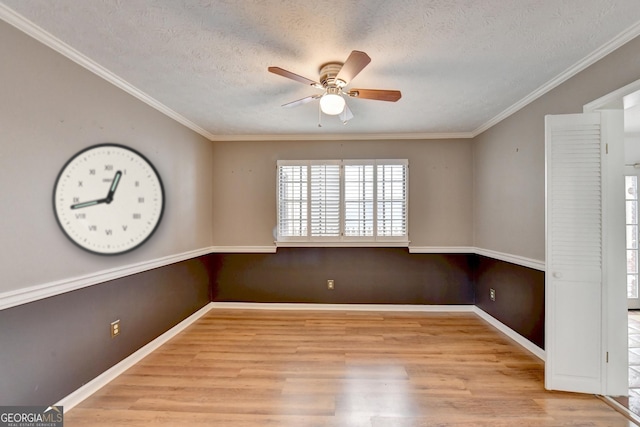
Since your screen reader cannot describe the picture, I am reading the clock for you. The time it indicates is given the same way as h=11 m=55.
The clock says h=12 m=43
